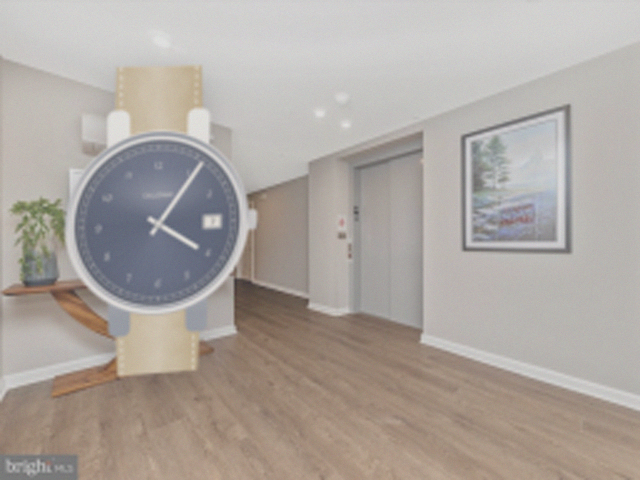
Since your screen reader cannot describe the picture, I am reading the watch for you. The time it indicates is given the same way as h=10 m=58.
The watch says h=4 m=6
